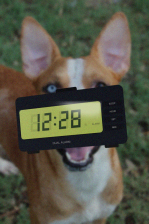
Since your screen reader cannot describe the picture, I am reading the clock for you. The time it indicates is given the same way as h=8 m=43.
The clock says h=12 m=28
